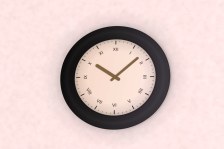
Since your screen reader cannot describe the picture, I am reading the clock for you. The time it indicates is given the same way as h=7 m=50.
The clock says h=10 m=8
